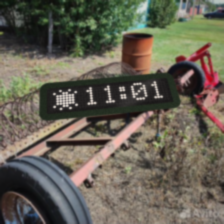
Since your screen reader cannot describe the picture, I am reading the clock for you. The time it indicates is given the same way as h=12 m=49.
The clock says h=11 m=1
